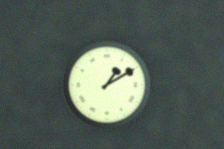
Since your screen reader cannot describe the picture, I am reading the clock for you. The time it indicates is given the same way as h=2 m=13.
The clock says h=1 m=10
